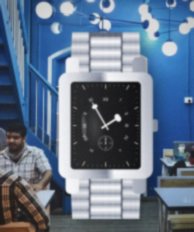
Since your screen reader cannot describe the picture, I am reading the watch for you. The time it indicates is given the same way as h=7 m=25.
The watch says h=1 m=55
